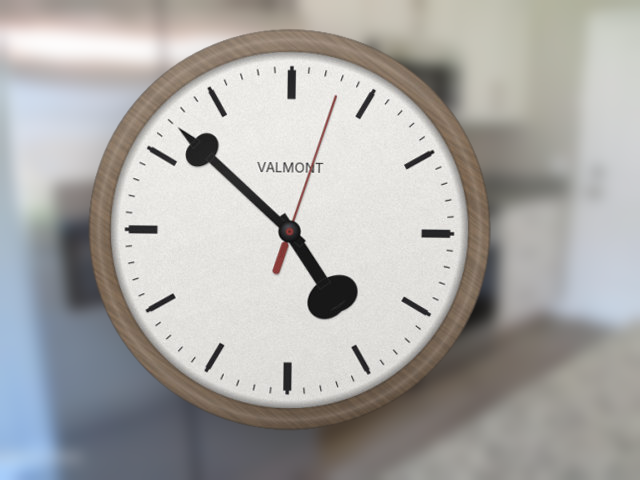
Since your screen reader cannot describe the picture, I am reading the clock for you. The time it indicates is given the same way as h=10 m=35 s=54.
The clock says h=4 m=52 s=3
